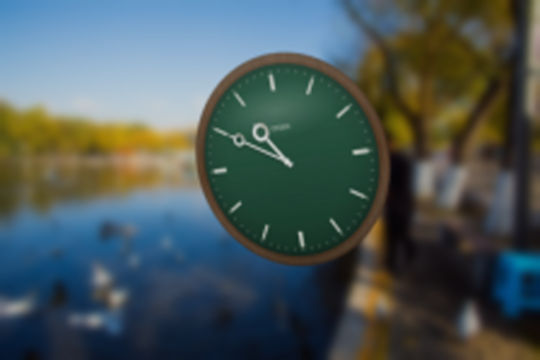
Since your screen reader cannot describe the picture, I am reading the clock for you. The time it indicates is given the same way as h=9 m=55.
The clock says h=10 m=50
